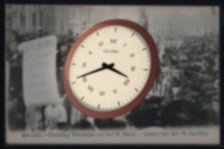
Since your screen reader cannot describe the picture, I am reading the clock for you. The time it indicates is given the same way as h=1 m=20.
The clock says h=3 m=41
